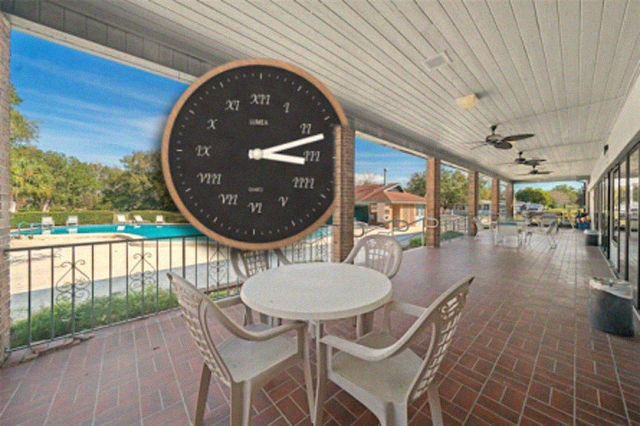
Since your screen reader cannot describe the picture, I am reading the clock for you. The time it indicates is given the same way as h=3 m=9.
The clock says h=3 m=12
